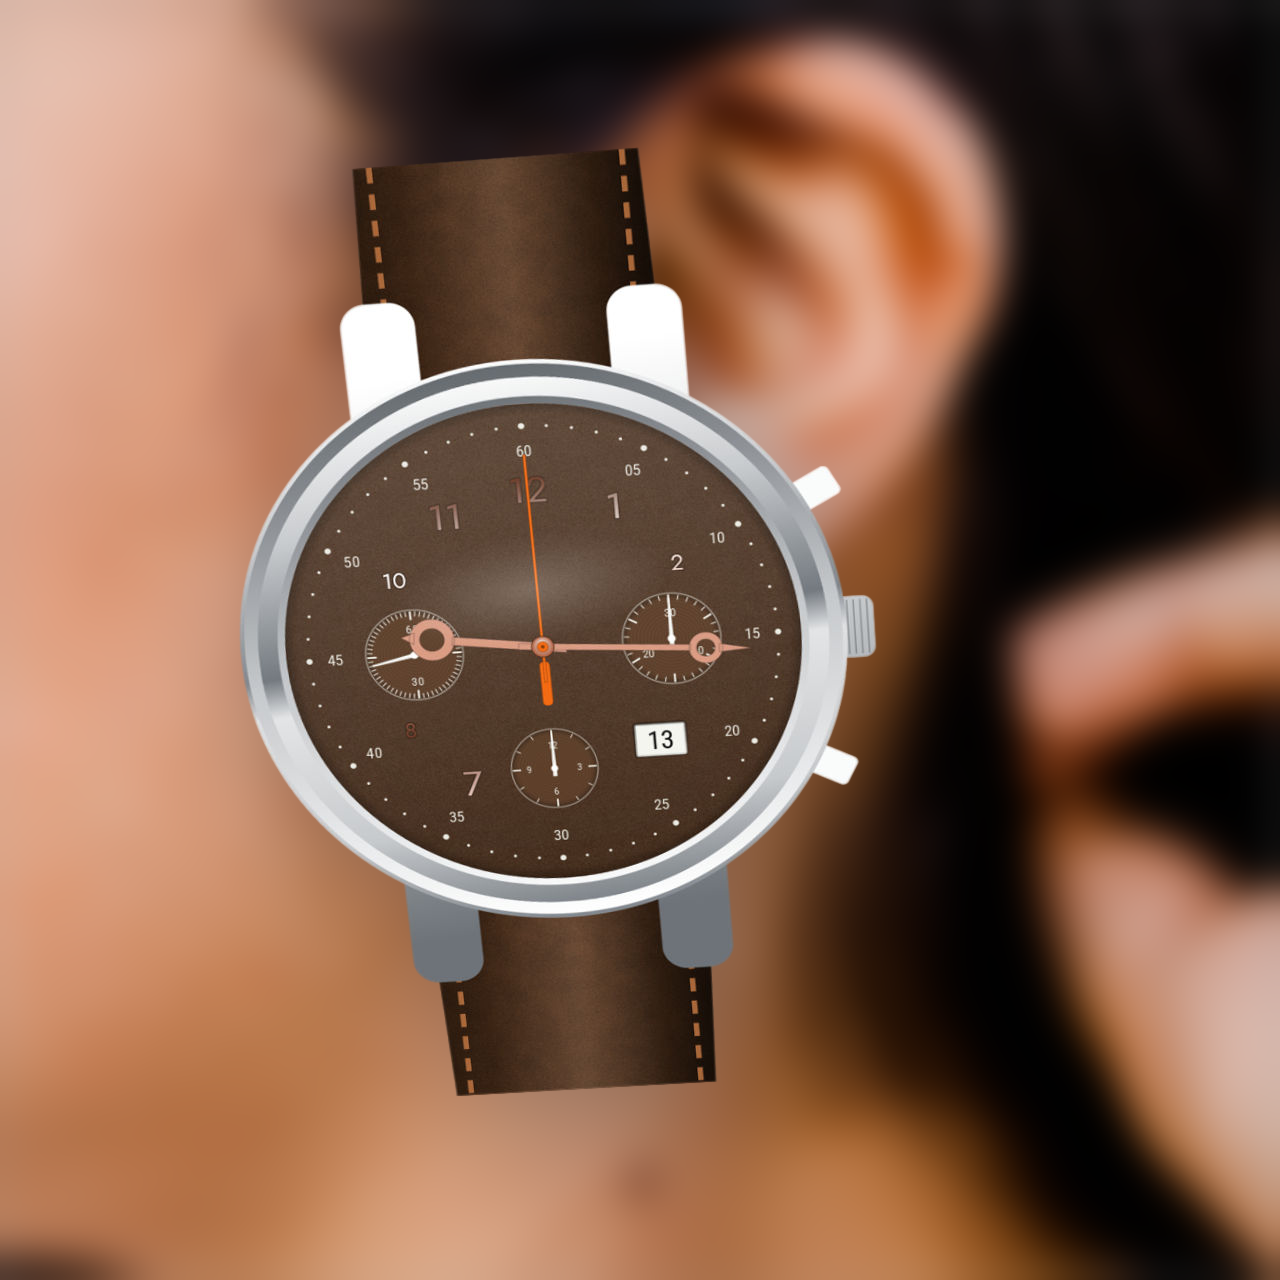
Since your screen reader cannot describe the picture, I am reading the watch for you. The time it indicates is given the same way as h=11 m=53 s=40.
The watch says h=9 m=15 s=43
